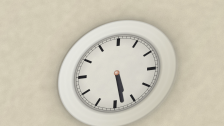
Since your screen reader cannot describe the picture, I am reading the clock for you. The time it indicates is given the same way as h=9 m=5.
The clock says h=5 m=28
